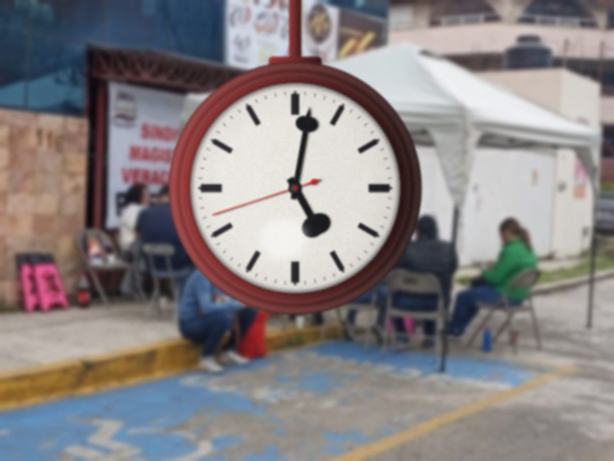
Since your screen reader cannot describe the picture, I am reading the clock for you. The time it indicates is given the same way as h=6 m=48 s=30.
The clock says h=5 m=1 s=42
